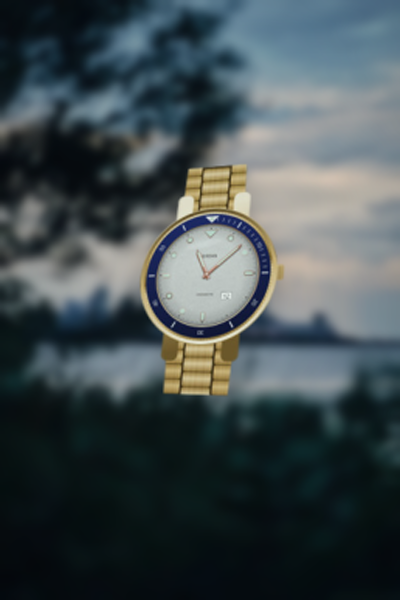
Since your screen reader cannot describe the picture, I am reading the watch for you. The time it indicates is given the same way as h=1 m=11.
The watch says h=11 m=8
